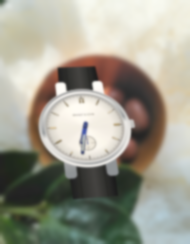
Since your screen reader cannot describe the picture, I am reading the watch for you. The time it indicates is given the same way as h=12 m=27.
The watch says h=6 m=32
